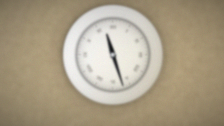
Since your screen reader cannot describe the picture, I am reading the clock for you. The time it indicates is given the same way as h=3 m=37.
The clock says h=11 m=27
